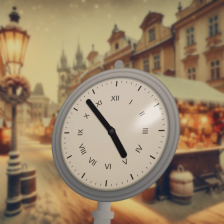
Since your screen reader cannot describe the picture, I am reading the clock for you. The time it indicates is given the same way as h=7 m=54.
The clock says h=4 m=53
